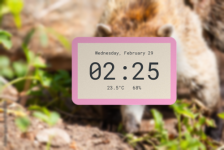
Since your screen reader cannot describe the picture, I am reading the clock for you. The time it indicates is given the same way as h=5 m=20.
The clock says h=2 m=25
